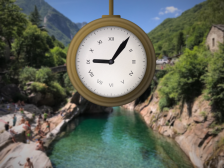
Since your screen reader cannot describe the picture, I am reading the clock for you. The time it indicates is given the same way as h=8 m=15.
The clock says h=9 m=6
